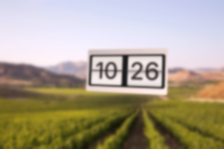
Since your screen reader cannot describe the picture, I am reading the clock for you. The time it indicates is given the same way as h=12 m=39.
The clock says h=10 m=26
